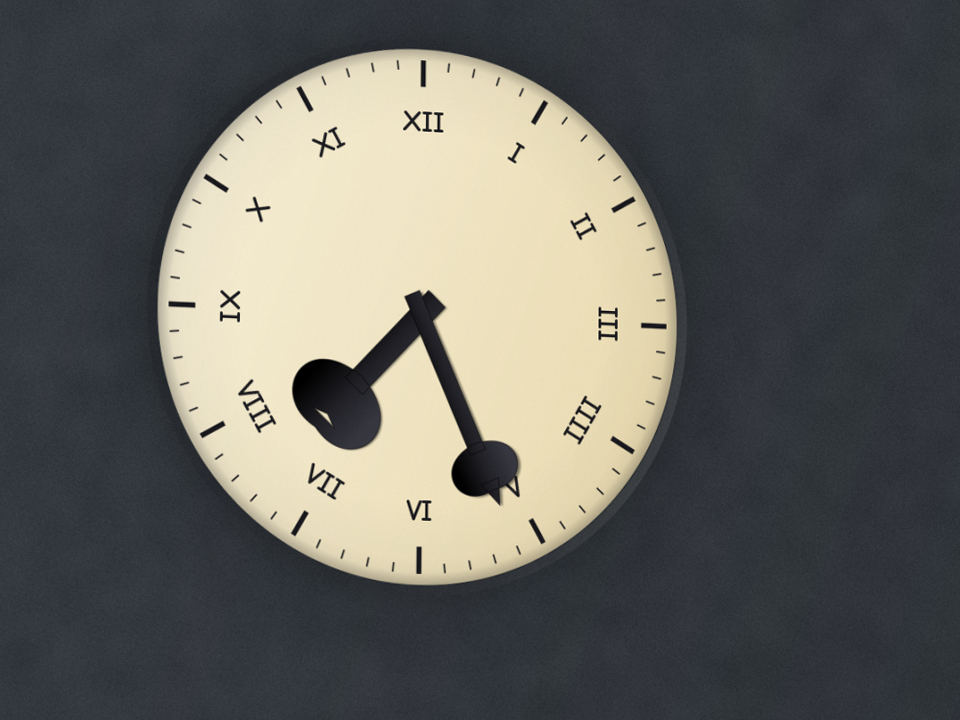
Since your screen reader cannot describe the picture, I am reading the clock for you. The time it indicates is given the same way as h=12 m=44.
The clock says h=7 m=26
